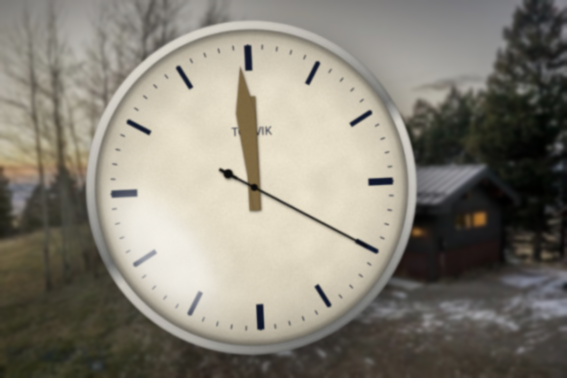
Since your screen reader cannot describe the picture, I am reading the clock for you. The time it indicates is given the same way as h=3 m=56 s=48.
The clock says h=11 m=59 s=20
